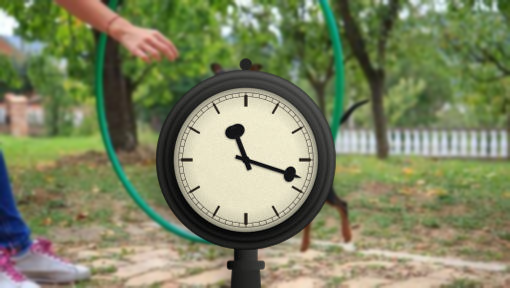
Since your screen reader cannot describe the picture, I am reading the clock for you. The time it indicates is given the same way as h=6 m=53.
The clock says h=11 m=18
